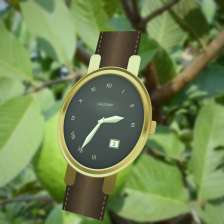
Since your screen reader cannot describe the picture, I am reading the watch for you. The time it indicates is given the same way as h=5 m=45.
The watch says h=2 m=35
